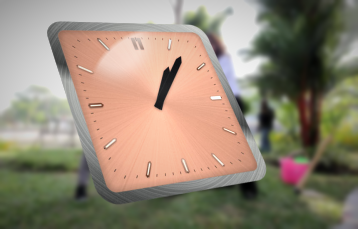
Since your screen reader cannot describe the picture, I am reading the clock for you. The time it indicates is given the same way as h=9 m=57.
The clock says h=1 m=7
